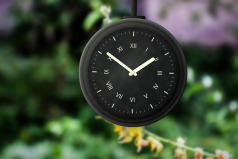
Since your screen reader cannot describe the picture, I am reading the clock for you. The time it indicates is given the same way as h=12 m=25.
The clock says h=1 m=51
